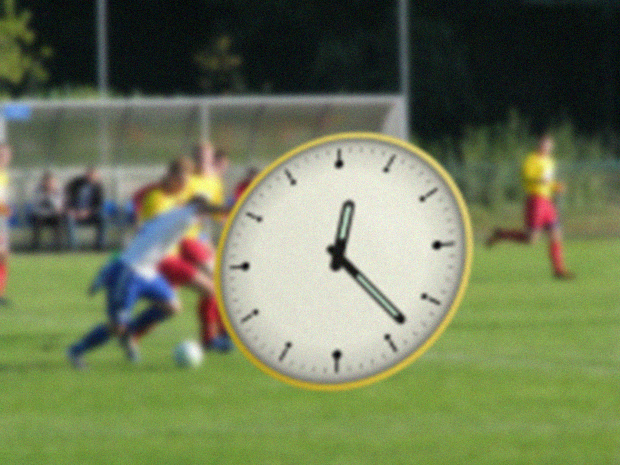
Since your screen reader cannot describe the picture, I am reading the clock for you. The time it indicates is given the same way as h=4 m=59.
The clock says h=12 m=23
